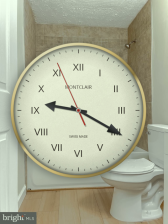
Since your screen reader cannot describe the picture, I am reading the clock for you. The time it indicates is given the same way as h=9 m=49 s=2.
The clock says h=9 m=19 s=56
